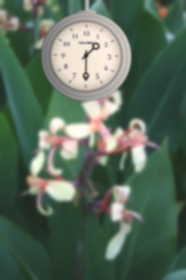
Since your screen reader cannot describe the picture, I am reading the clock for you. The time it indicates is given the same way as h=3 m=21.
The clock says h=1 m=30
